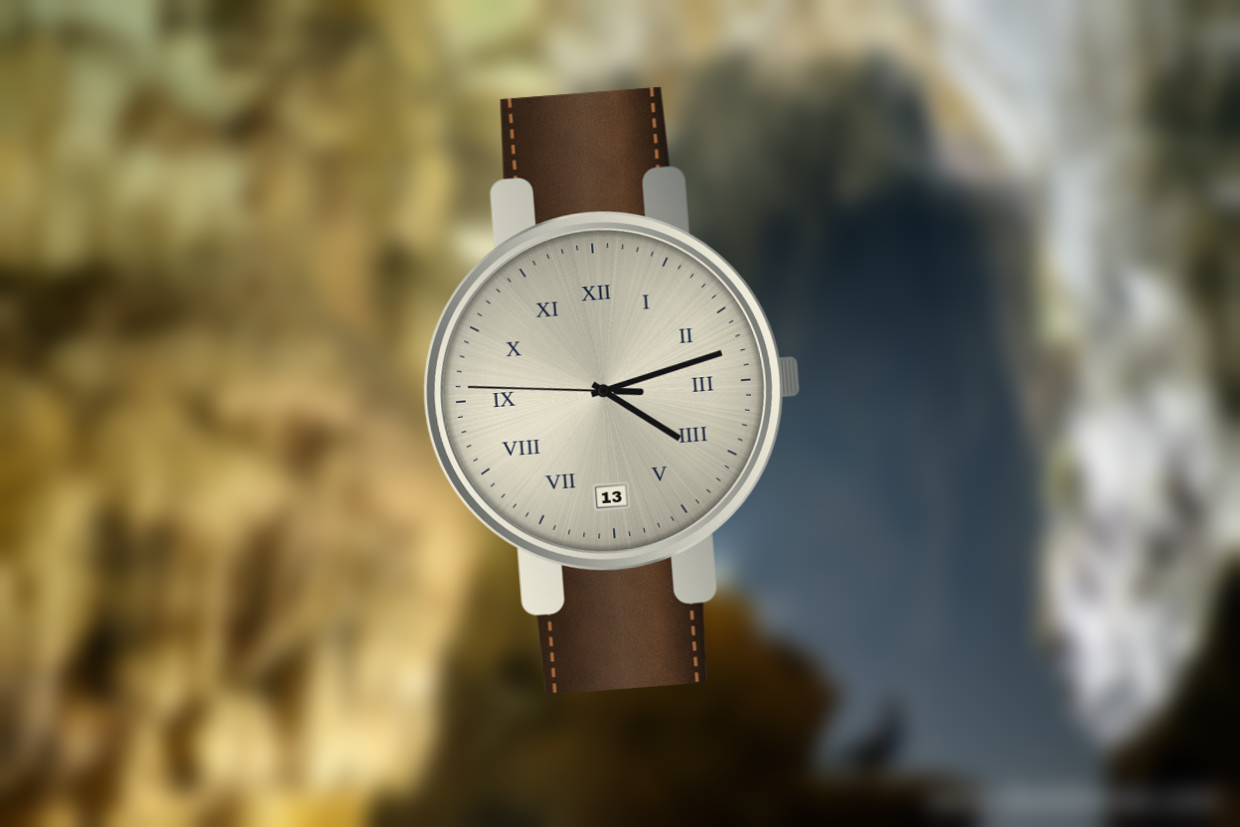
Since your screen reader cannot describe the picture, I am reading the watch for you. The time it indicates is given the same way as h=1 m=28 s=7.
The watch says h=4 m=12 s=46
